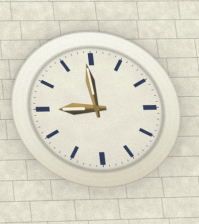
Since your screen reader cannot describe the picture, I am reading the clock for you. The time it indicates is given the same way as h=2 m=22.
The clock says h=8 m=59
